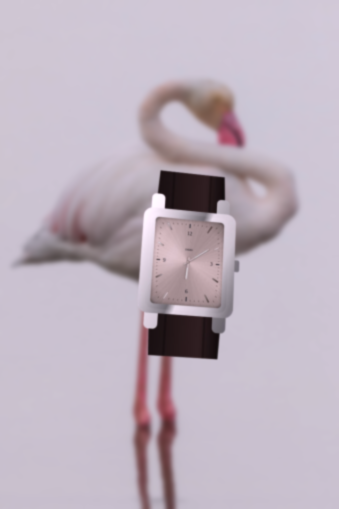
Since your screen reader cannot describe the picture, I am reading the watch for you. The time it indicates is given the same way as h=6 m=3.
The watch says h=6 m=9
